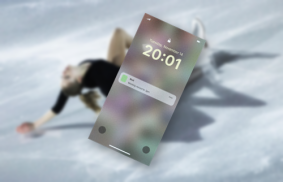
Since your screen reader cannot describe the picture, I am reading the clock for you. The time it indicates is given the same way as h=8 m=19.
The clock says h=20 m=1
